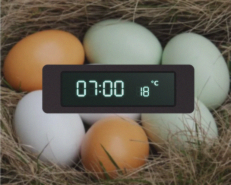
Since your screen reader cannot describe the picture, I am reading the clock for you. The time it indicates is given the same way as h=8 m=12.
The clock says h=7 m=0
